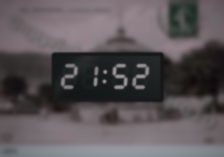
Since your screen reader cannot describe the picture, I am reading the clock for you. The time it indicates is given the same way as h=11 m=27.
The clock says h=21 m=52
